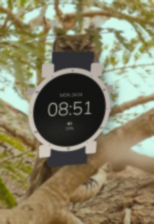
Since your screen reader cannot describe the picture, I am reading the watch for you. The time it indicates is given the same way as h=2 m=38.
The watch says h=8 m=51
